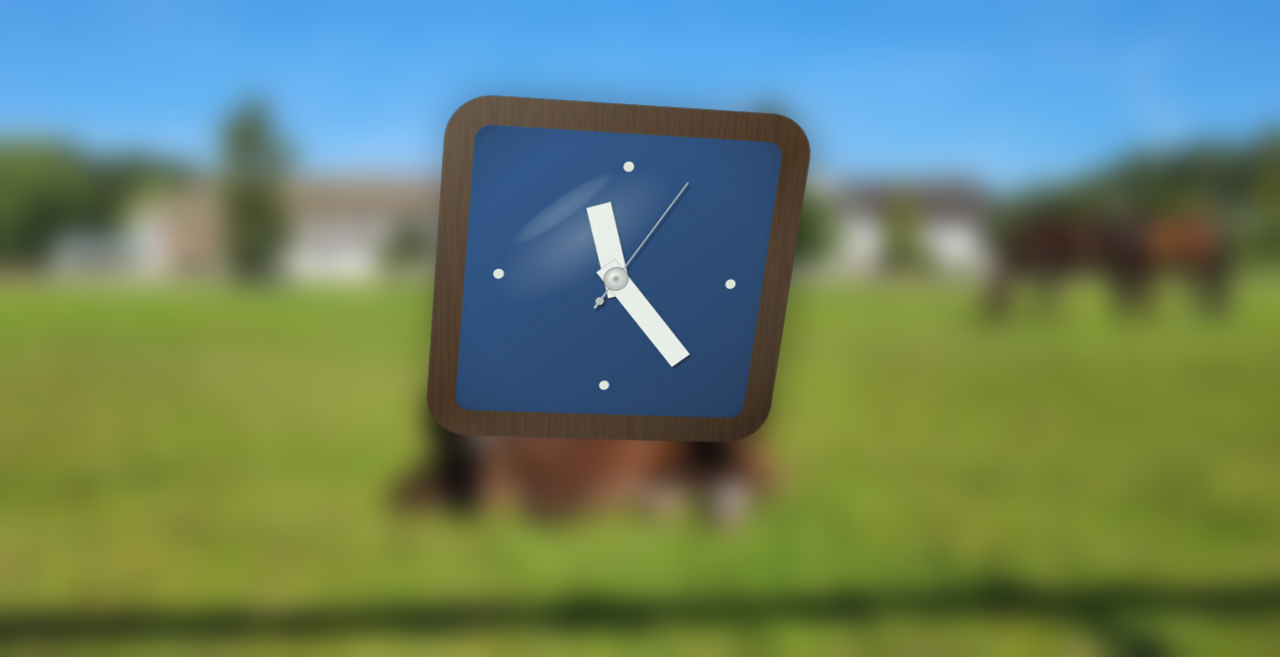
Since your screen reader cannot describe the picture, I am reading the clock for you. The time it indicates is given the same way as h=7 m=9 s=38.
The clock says h=11 m=23 s=5
